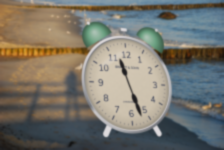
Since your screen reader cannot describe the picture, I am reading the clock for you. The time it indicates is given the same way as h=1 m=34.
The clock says h=11 m=27
